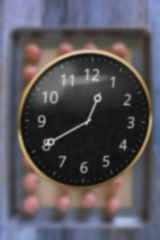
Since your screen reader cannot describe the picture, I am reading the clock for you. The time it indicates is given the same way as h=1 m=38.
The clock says h=12 m=40
